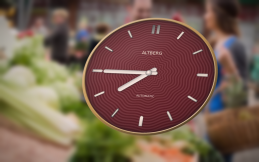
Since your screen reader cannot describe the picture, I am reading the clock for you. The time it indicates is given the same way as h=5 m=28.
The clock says h=7 m=45
